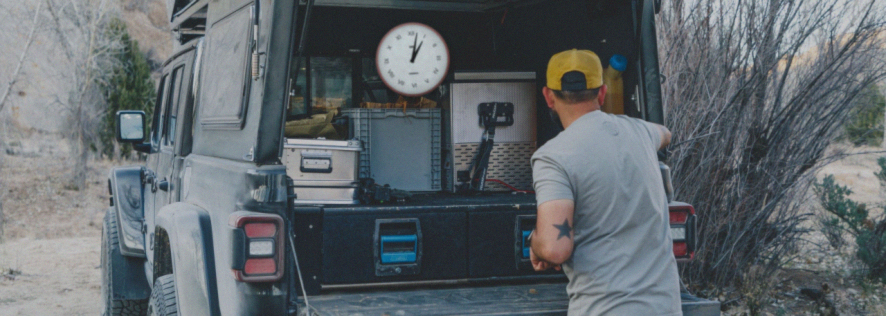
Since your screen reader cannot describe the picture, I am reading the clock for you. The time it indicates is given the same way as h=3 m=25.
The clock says h=1 m=2
